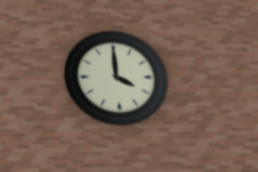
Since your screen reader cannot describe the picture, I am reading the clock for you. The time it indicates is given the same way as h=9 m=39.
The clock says h=4 m=0
